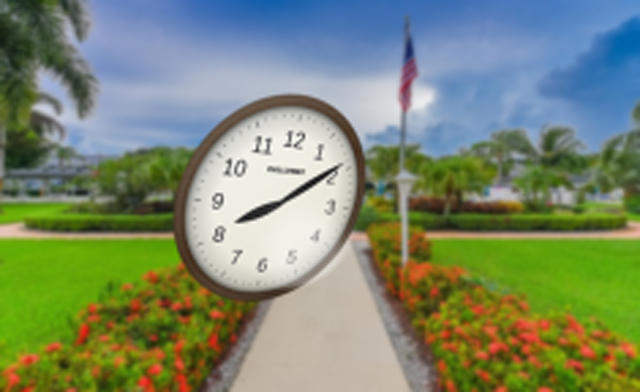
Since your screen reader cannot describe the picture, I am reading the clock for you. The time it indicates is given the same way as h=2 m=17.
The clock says h=8 m=9
